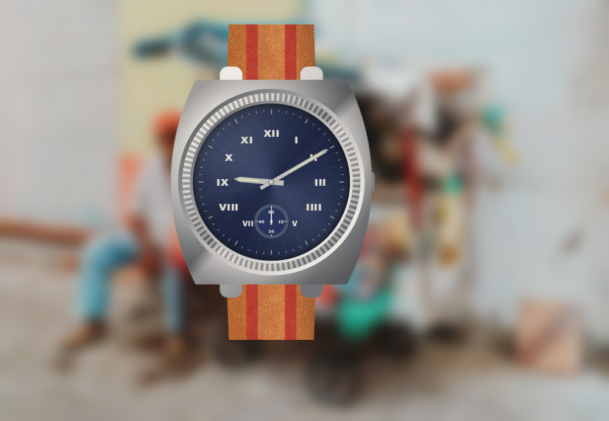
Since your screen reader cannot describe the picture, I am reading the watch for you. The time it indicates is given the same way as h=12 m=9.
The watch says h=9 m=10
